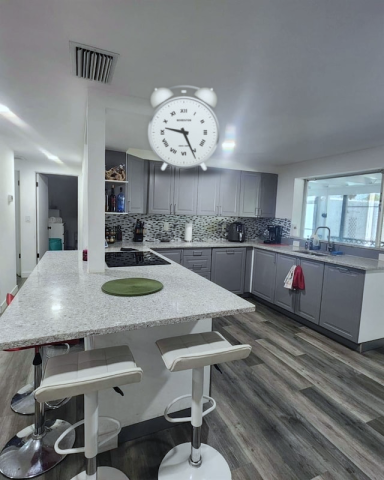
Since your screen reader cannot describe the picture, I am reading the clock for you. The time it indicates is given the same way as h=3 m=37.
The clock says h=9 m=26
